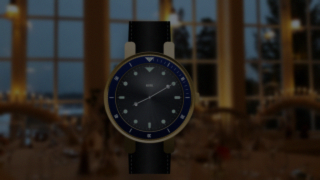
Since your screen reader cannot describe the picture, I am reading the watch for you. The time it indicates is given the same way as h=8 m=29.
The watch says h=8 m=10
